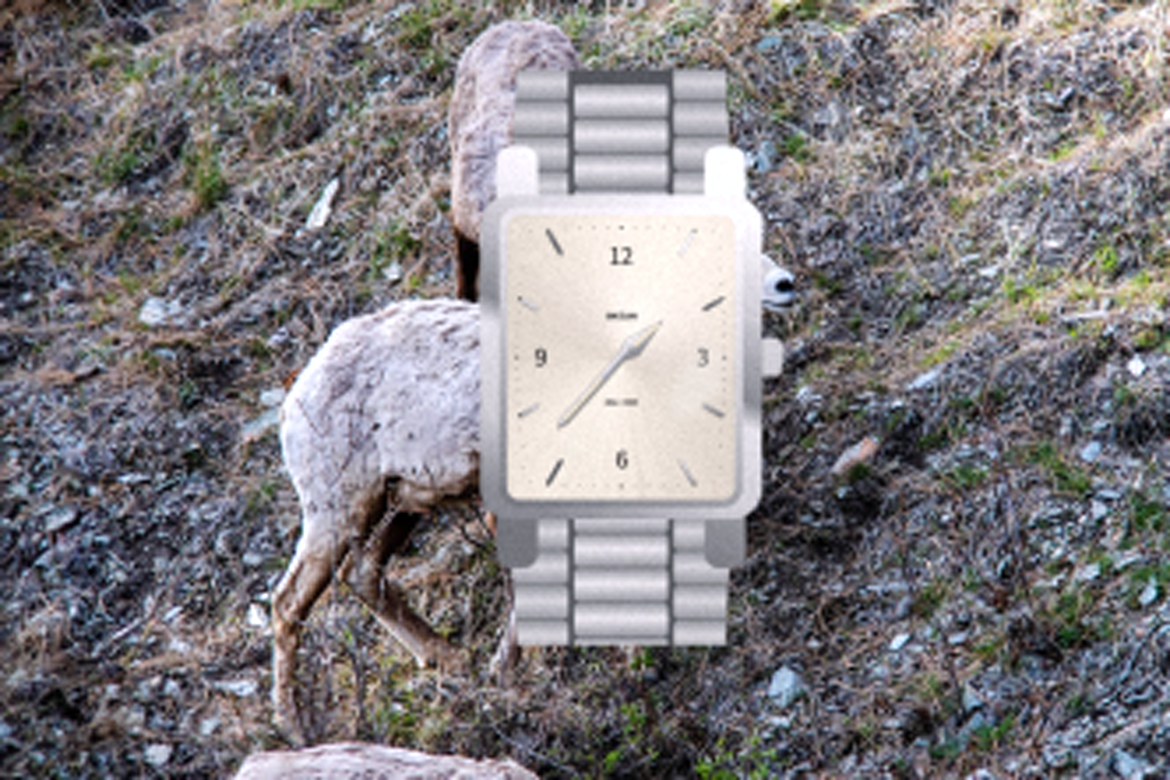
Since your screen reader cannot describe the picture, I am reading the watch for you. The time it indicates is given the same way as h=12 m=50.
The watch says h=1 m=37
